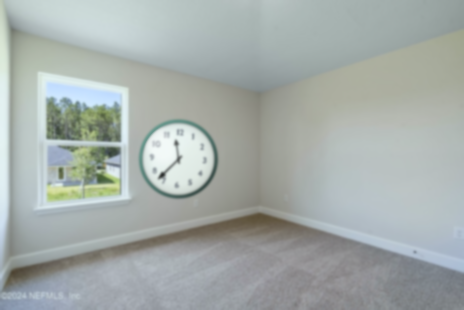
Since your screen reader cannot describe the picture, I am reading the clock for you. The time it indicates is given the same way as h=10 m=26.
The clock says h=11 m=37
